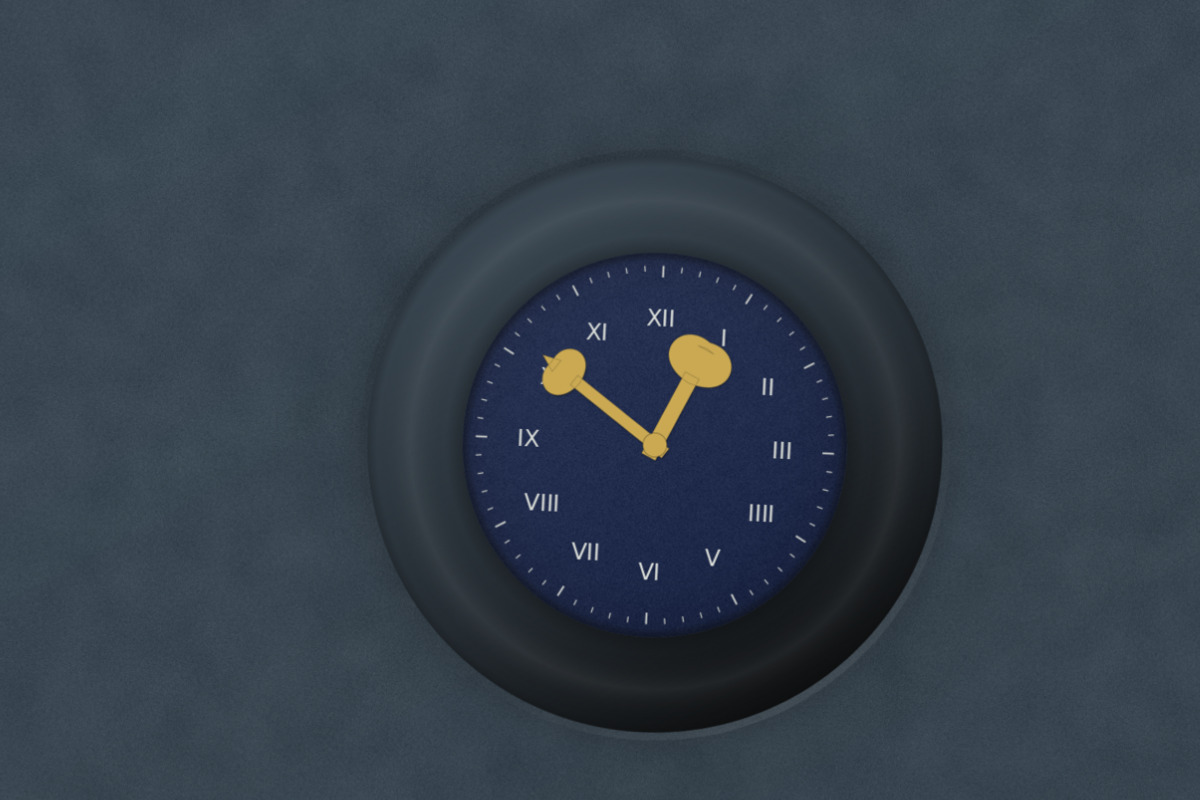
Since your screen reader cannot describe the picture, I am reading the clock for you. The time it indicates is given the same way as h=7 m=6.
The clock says h=12 m=51
